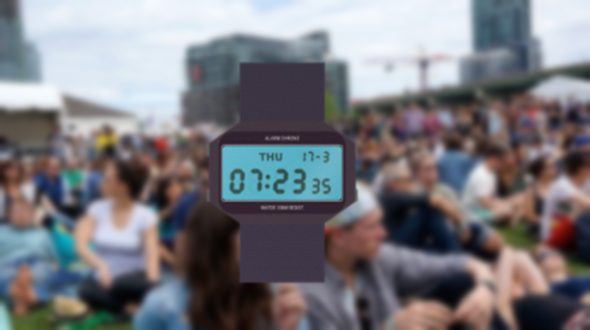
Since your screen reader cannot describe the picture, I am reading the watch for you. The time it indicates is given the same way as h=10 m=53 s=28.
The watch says h=7 m=23 s=35
